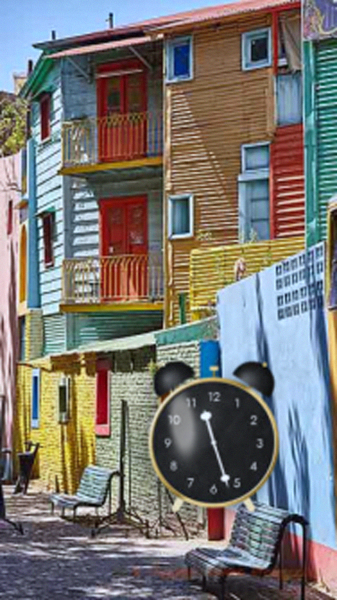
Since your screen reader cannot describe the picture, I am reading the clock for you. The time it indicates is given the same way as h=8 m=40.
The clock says h=11 m=27
